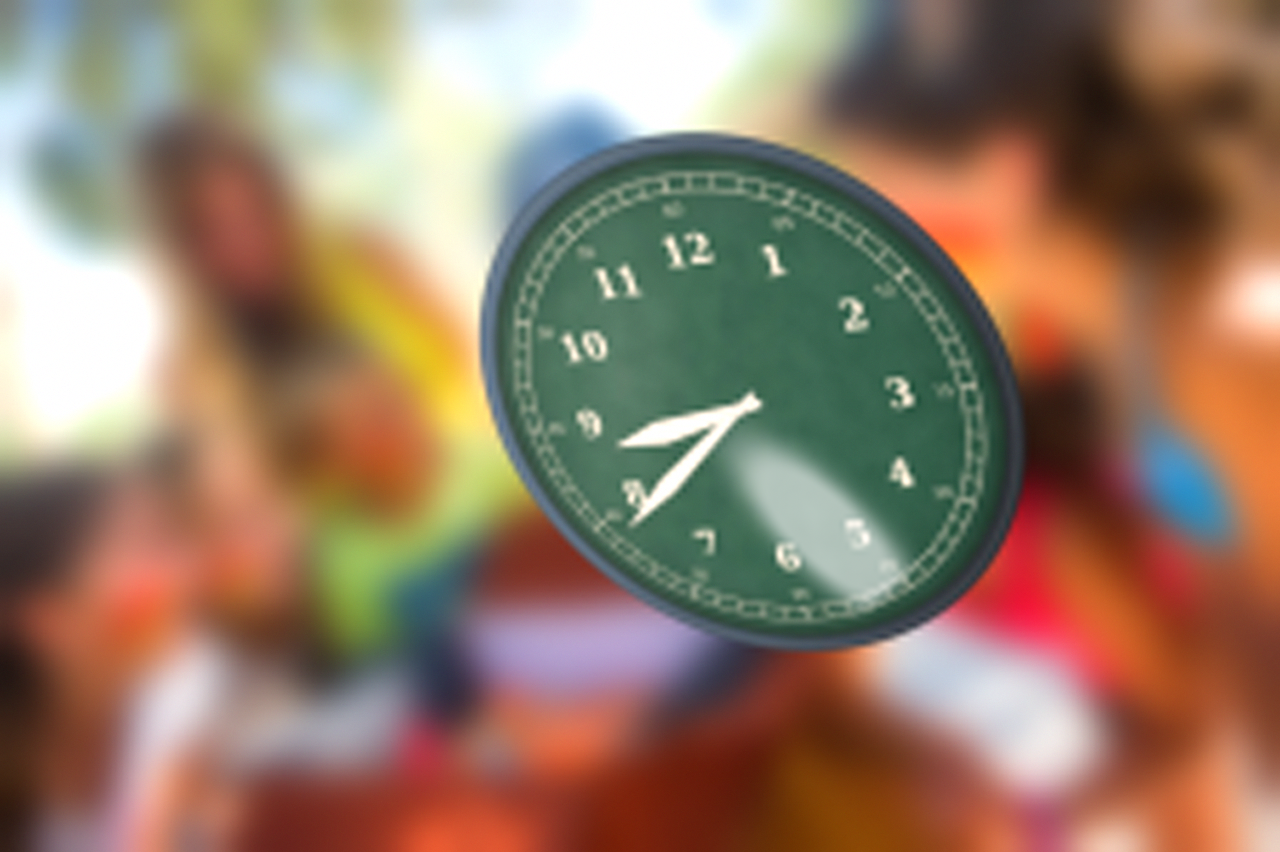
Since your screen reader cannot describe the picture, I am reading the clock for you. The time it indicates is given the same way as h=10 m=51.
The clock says h=8 m=39
